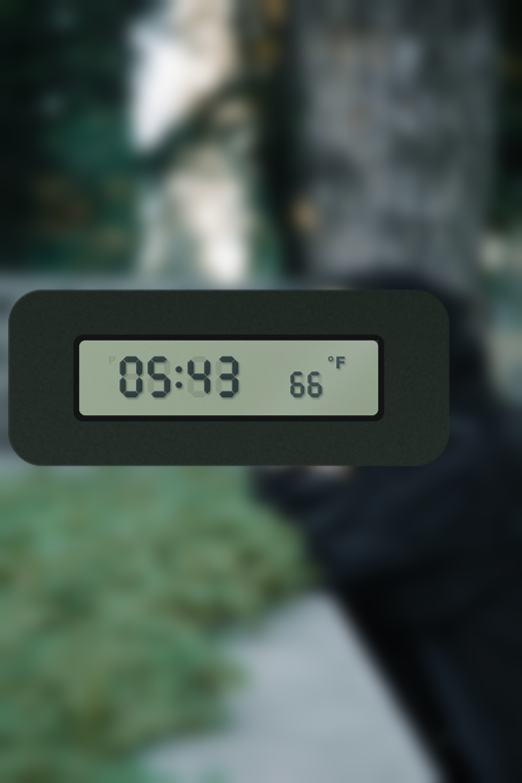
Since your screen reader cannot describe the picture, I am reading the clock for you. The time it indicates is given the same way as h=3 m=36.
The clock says h=5 m=43
